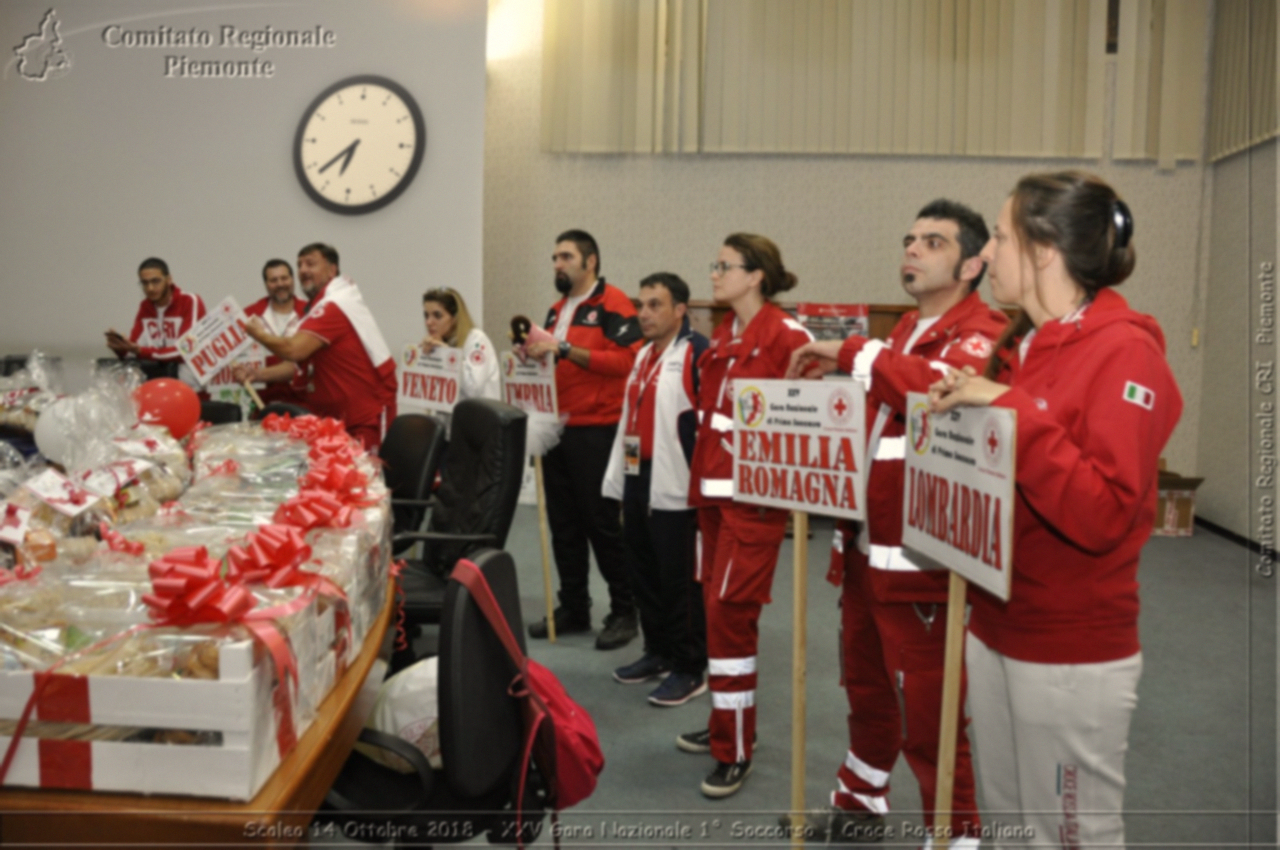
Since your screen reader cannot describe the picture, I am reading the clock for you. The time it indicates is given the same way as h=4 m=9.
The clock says h=6 m=38
